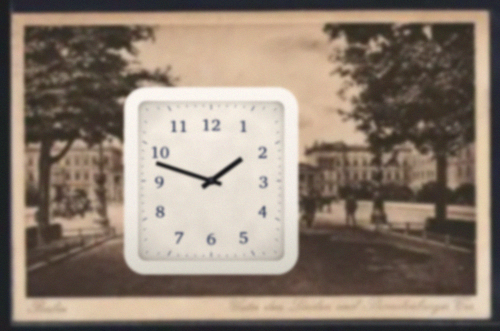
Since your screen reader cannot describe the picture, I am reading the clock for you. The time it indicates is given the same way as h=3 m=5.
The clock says h=1 m=48
